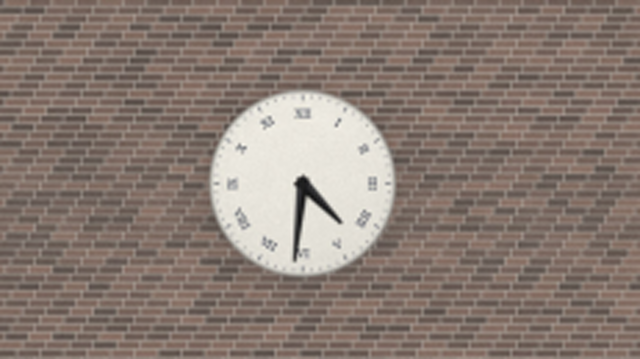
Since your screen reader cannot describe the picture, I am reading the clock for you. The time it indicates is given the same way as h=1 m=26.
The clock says h=4 m=31
